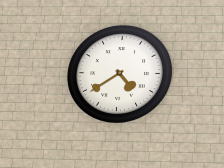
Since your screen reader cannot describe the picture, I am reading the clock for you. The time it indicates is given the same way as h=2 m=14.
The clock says h=4 m=39
